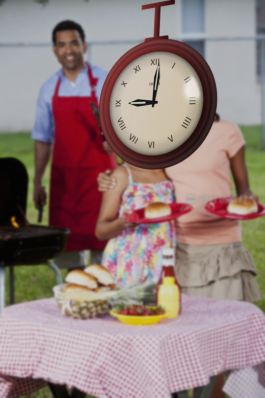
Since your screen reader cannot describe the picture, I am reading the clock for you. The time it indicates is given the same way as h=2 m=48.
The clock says h=9 m=1
